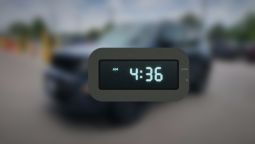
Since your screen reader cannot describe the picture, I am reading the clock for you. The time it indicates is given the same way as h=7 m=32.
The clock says h=4 m=36
